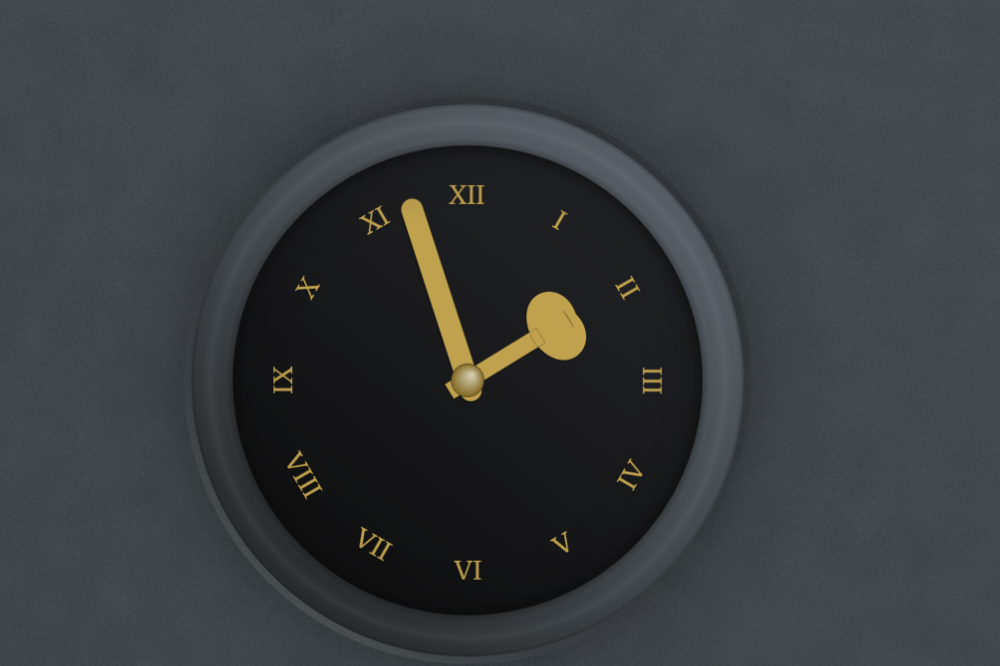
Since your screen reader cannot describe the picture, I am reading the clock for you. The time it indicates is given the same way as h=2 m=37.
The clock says h=1 m=57
